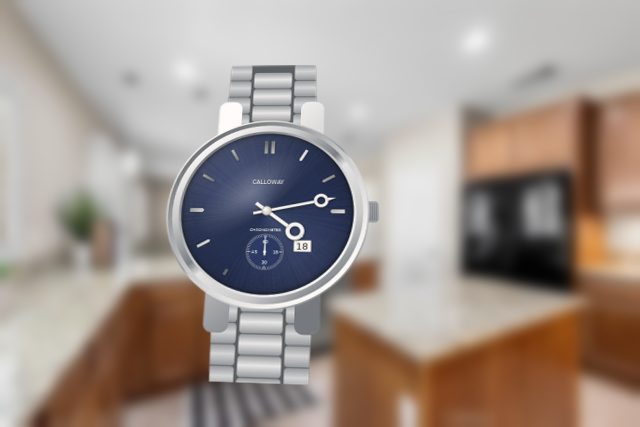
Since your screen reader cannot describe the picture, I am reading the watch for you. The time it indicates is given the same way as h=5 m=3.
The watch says h=4 m=13
